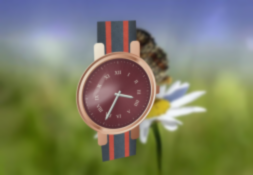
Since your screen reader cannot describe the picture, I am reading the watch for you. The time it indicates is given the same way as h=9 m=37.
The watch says h=3 m=35
